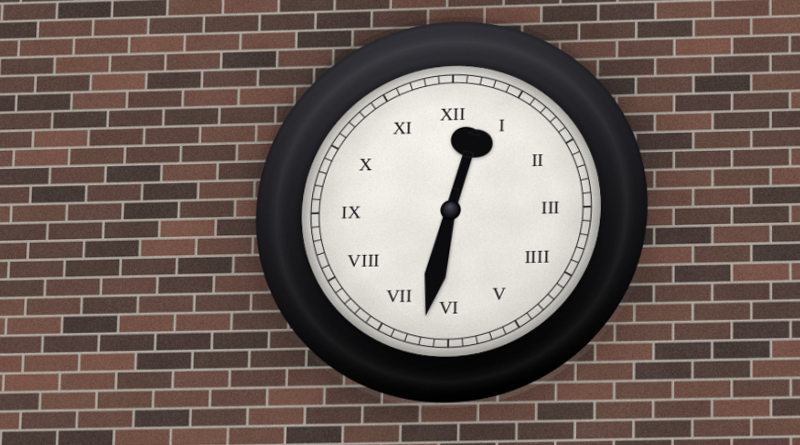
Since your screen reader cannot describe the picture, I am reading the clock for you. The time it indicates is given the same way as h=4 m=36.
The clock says h=12 m=32
